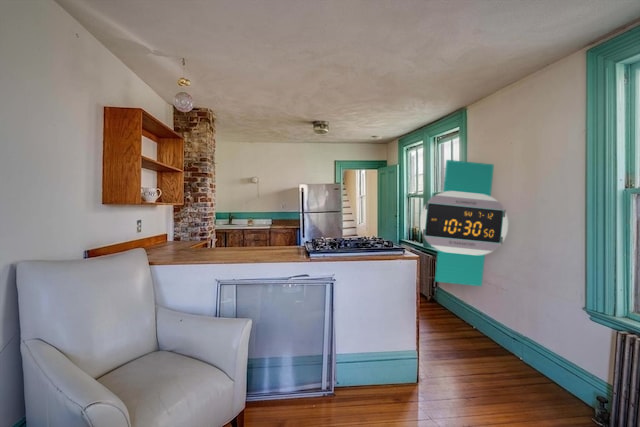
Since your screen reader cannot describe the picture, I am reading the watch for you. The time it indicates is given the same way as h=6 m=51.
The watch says h=10 m=30
